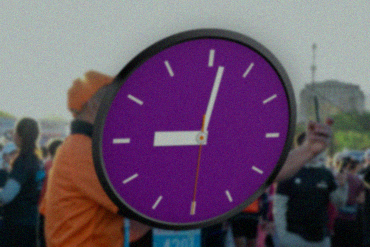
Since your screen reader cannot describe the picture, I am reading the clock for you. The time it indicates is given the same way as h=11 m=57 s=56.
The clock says h=9 m=1 s=30
